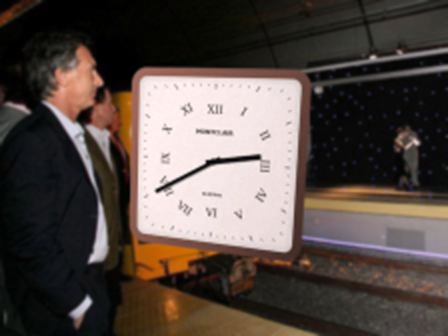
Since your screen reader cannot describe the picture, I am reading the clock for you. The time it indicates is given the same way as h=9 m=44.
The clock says h=2 m=40
